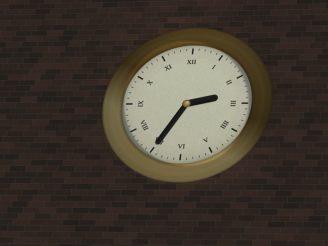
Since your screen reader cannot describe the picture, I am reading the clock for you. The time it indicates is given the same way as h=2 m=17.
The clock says h=2 m=35
